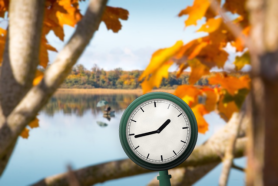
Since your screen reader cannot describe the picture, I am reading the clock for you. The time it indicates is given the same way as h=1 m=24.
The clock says h=1 m=44
